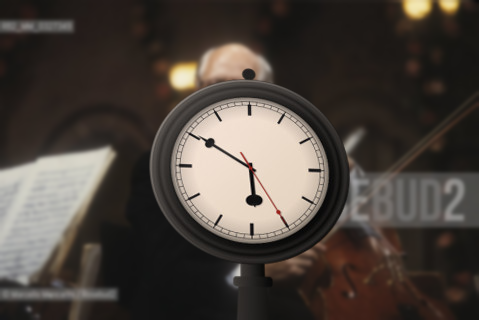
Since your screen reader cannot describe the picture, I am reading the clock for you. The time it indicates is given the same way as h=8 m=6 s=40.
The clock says h=5 m=50 s=25
